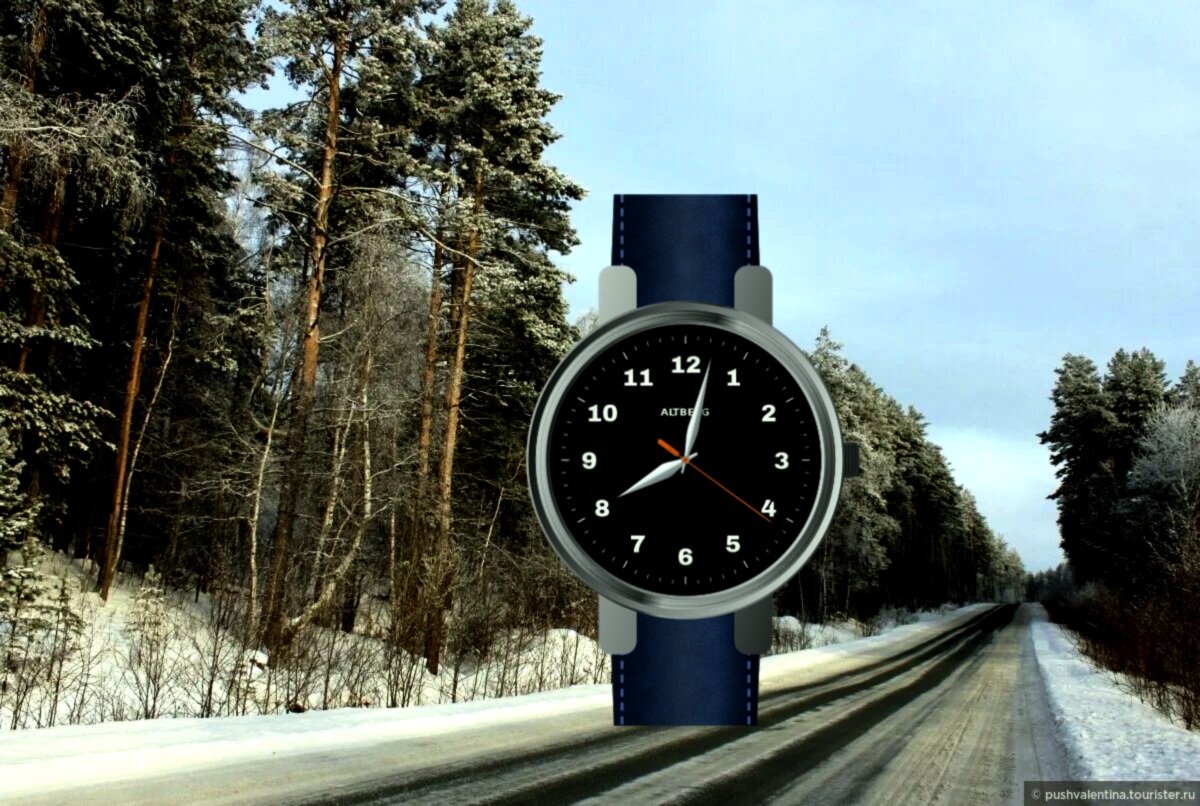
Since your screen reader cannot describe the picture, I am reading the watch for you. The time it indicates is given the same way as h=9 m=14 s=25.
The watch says h=8 m=2 s=21
